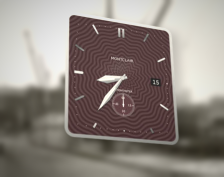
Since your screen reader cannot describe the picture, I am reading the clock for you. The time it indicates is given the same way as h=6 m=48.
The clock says h=8 m=36
